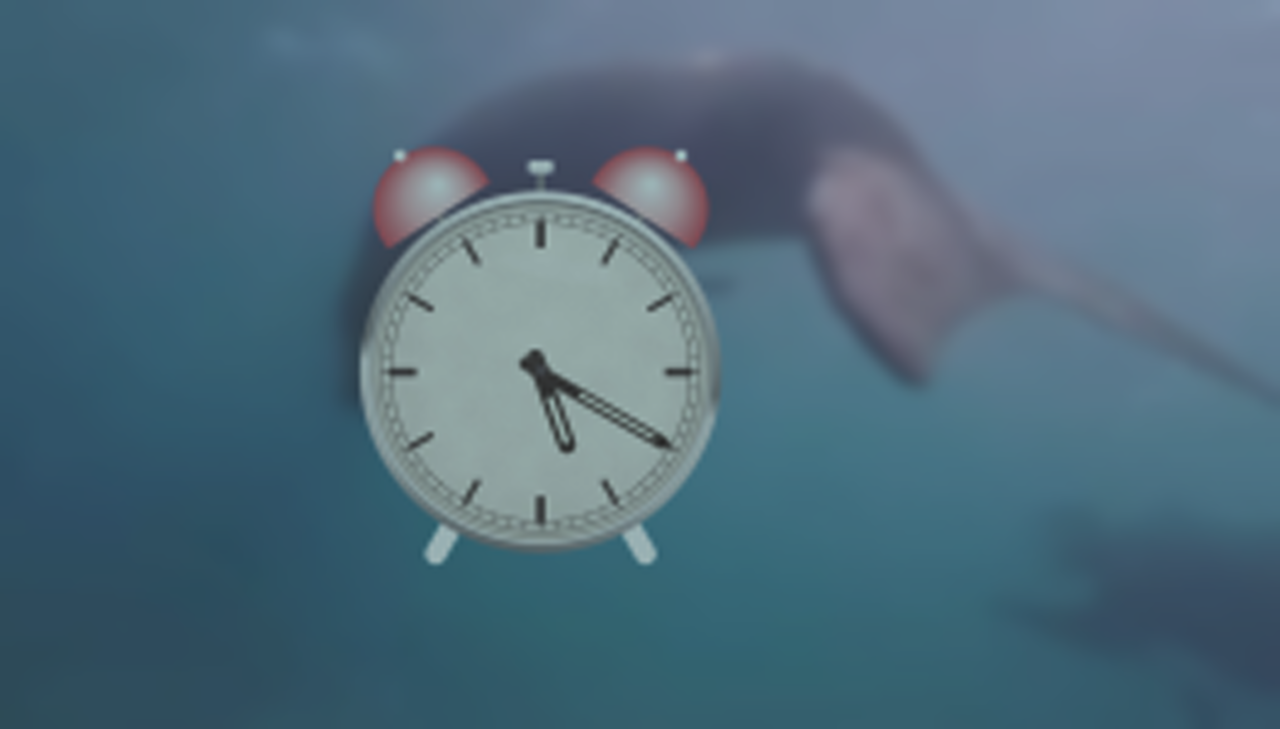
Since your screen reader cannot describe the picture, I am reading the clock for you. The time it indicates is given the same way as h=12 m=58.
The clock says h=5 m=20
